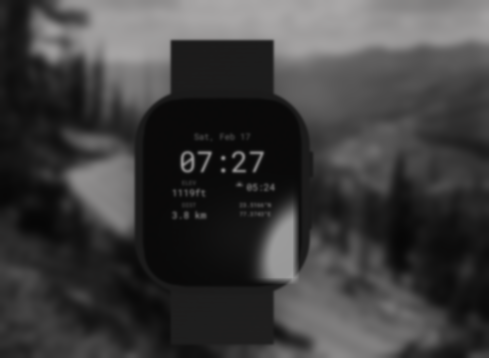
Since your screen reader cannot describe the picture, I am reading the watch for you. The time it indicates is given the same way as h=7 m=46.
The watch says h=7 m=27
